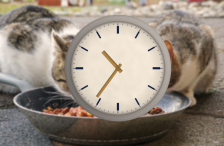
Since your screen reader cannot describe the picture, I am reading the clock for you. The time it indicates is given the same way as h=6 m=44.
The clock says h=10 m=36
